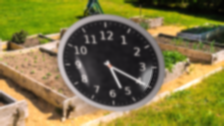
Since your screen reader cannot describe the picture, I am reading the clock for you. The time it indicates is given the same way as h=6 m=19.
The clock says h=5 m=20
